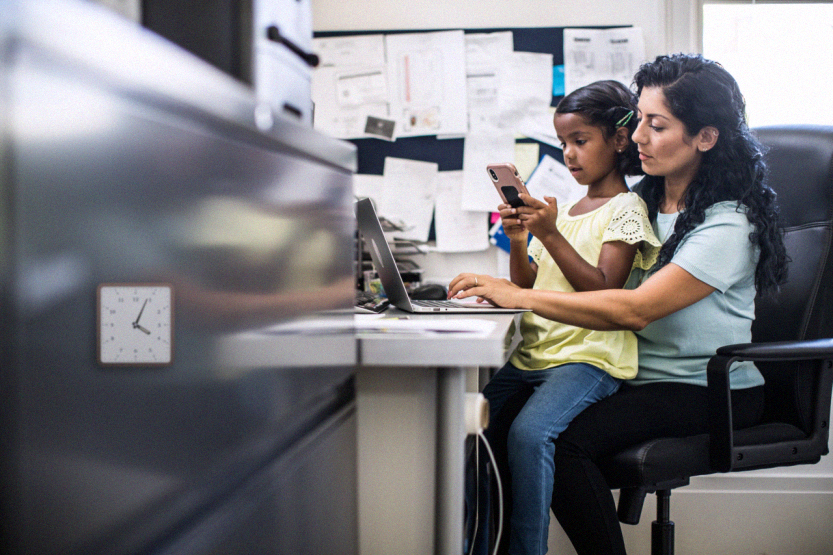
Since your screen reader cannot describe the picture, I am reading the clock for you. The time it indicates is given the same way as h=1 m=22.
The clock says h=4 m=4
